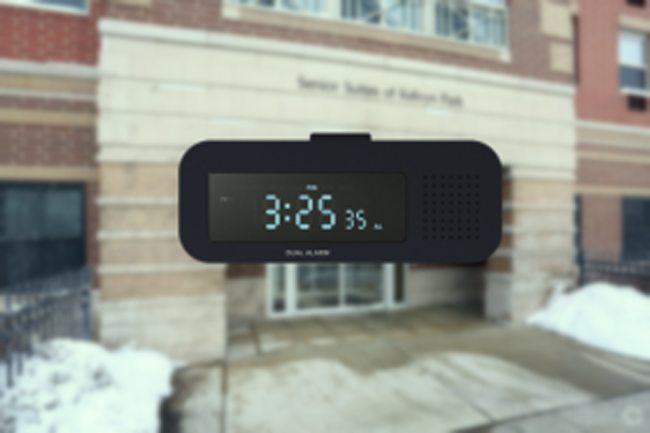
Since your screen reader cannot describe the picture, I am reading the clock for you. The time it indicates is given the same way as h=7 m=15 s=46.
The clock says h=3 m=25 s=35
